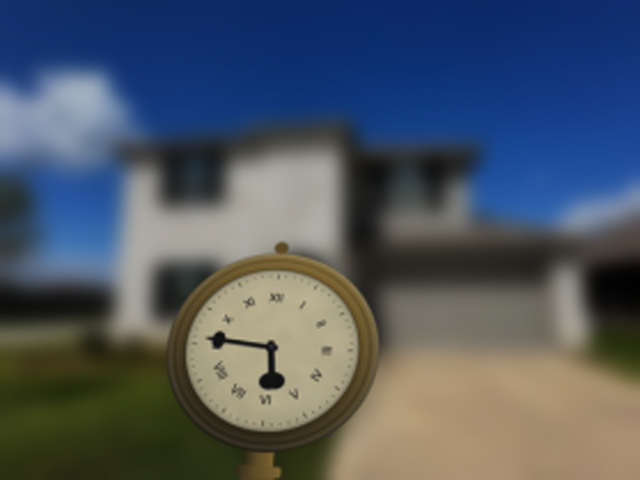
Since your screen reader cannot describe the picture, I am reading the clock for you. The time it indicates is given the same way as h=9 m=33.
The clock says h=5 m=46
